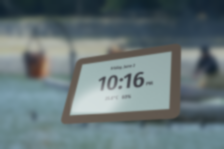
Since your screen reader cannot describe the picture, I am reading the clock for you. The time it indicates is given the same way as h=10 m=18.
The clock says h=10 m=16
